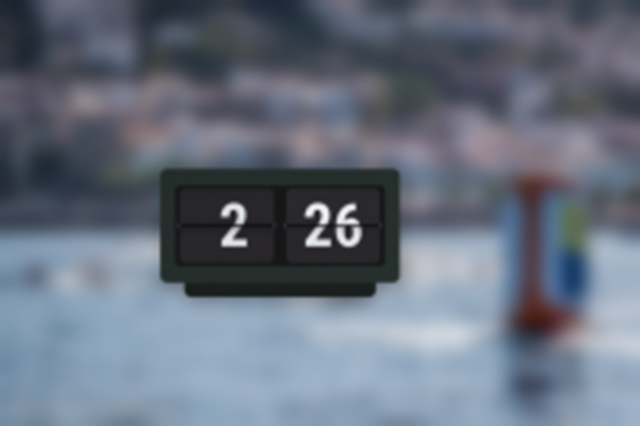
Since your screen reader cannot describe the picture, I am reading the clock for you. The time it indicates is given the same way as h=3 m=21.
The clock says h=2 m=26
